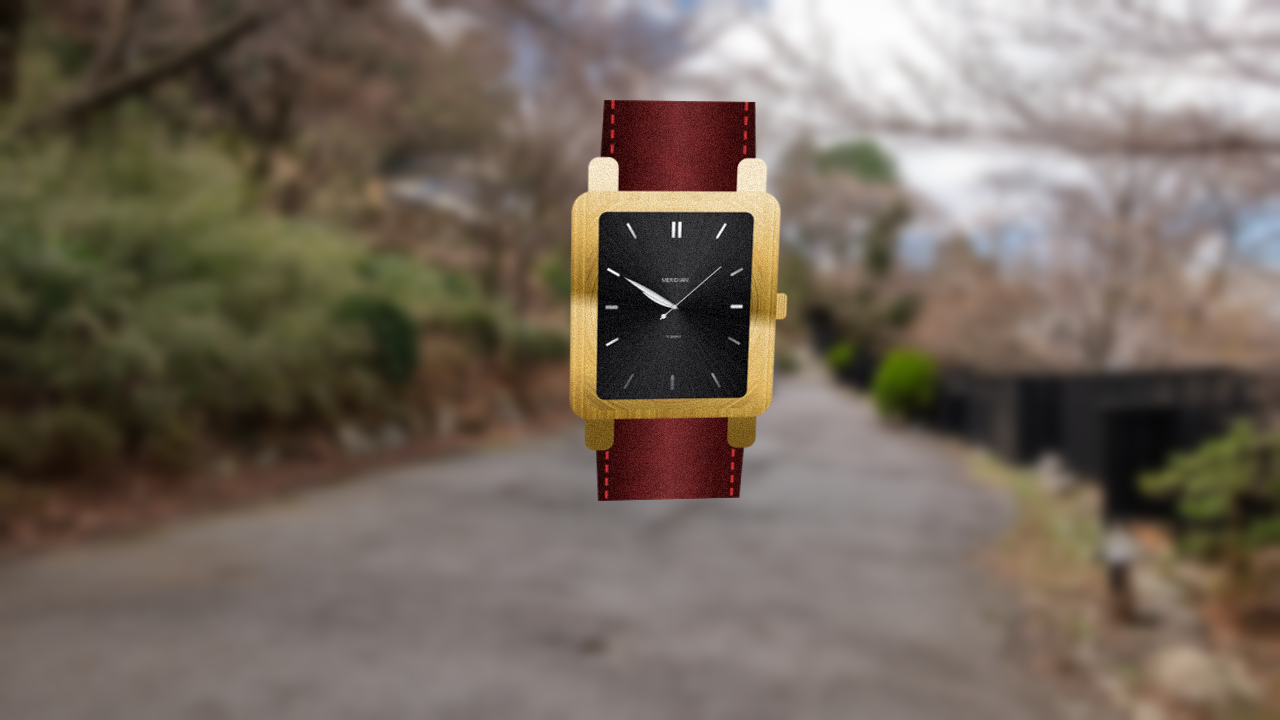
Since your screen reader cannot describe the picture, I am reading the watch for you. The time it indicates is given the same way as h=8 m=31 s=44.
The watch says h=9 m=50 s=8
